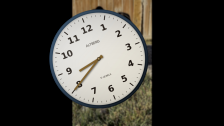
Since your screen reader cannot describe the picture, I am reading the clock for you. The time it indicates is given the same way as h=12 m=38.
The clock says h=8 m=40
